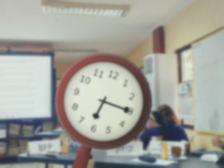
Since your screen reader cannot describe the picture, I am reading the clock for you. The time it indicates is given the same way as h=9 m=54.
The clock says h=6 m=15
